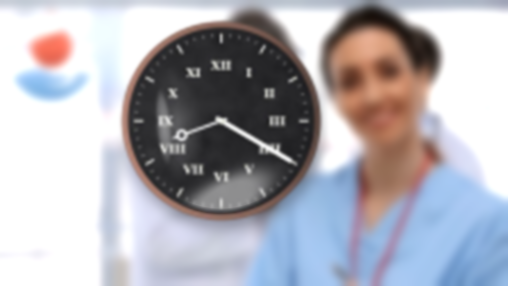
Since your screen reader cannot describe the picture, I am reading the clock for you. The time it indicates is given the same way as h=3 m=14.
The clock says h=8 m=20
